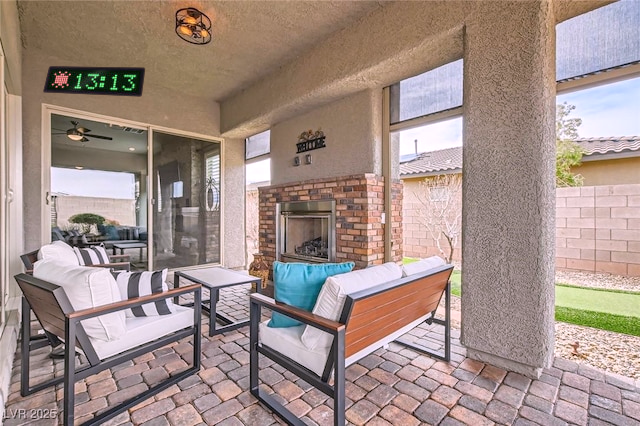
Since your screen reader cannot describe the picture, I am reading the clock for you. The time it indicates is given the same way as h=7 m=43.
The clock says h=13 m=13
